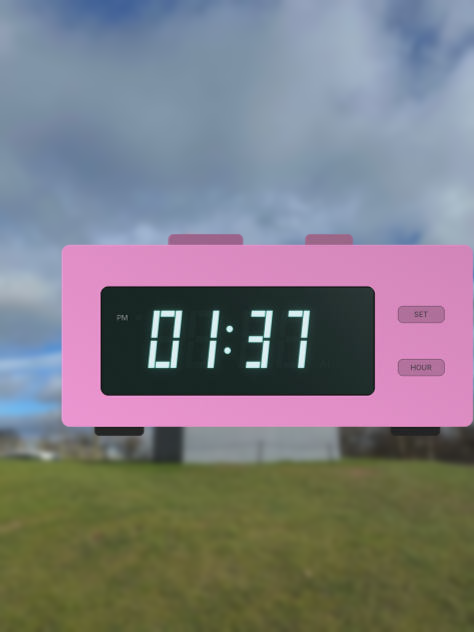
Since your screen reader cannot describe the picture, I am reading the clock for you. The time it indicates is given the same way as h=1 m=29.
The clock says h=1 m=37
